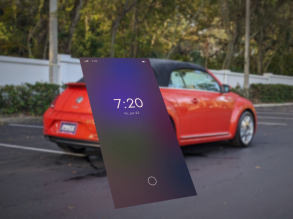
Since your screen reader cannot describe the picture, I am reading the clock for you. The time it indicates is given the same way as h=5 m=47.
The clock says h=7 m=20
